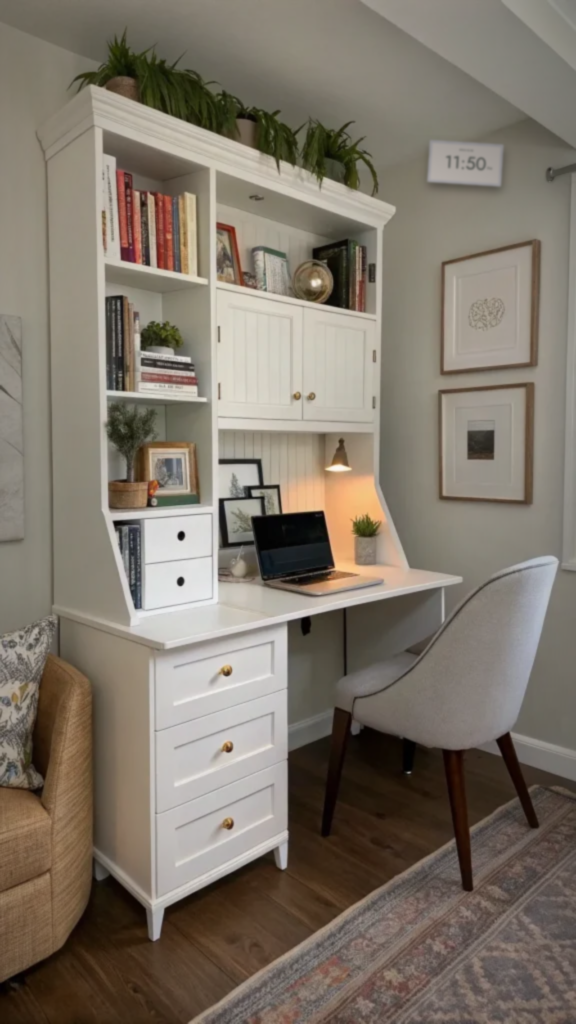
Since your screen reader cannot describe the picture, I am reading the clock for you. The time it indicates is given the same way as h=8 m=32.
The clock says h=11 m=50
